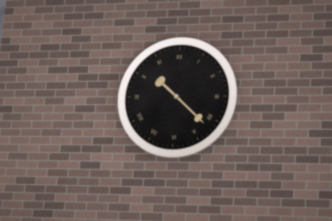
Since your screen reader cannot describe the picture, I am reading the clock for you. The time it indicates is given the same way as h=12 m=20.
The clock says h=10 m=22
